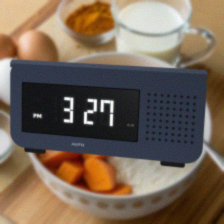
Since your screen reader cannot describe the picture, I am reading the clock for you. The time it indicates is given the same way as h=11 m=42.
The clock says h=3 m=27
